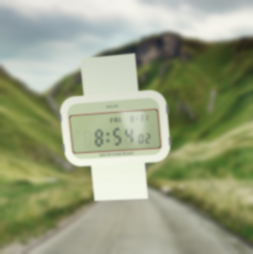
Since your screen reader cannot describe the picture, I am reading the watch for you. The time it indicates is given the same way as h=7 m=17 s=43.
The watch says h=8 m=54 s=2
